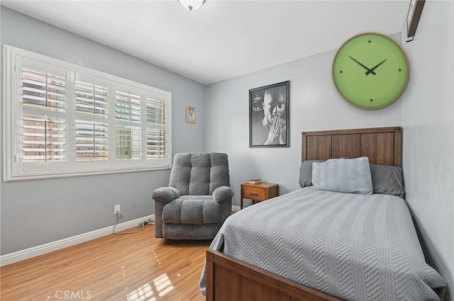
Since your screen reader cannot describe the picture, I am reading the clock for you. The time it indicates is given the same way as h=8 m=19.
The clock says h=1 m=51
